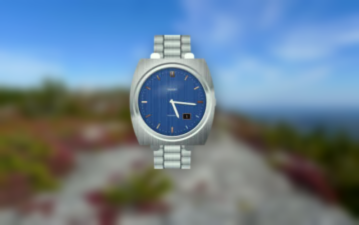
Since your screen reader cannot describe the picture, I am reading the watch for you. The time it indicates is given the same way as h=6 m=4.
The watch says h=5 m=16
